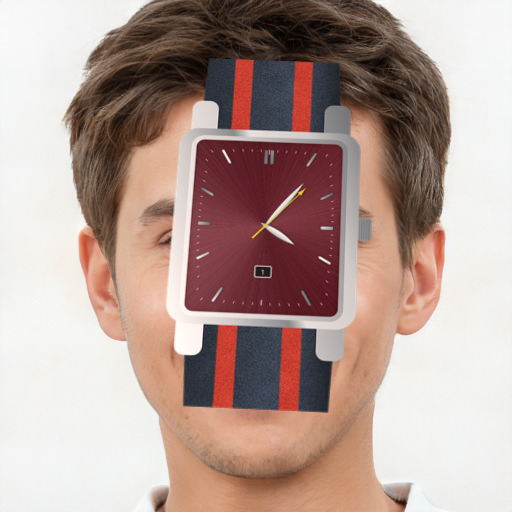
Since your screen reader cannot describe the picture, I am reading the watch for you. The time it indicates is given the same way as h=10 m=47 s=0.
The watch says h=4 m=6 s=7
